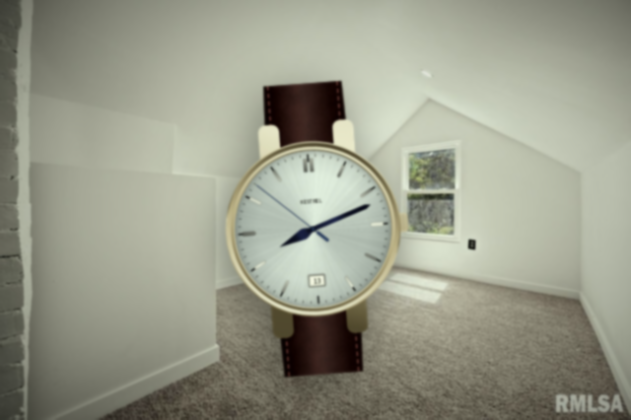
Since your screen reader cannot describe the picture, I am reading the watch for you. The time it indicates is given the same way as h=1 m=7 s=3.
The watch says h=8 m=11 s=52
